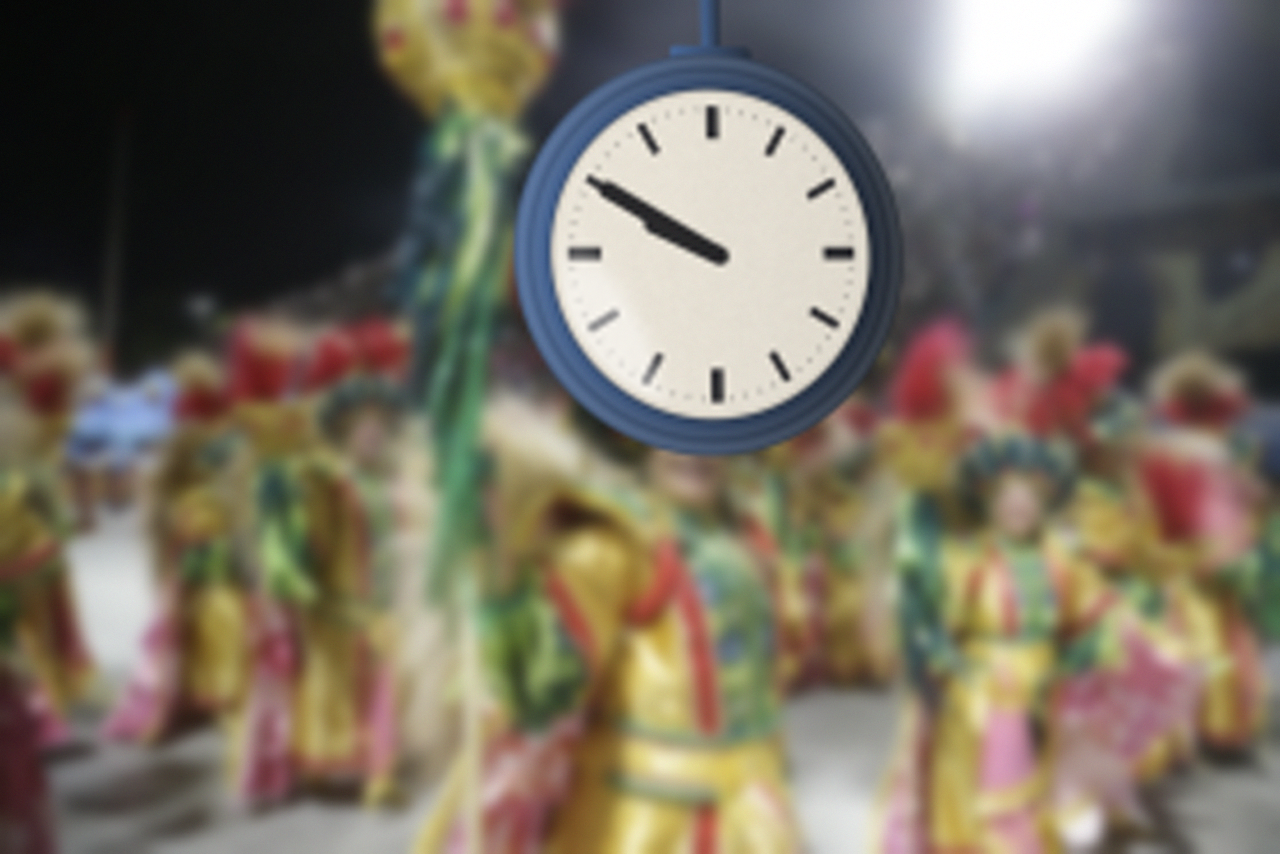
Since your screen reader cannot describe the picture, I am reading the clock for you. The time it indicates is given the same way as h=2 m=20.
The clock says h=9 m=50
